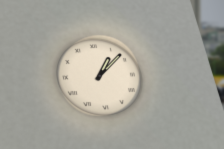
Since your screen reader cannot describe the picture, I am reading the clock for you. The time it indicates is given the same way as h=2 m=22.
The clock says h=1 m=8
